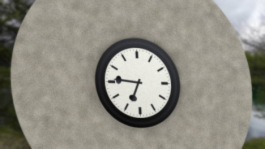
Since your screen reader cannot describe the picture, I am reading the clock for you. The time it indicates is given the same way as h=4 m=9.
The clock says h=6 m=46
